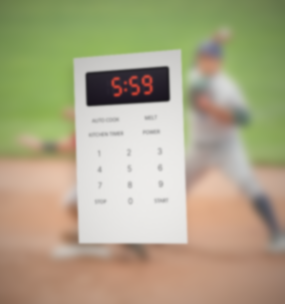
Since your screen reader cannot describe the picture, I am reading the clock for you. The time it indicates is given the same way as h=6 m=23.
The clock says h=5 m=59
